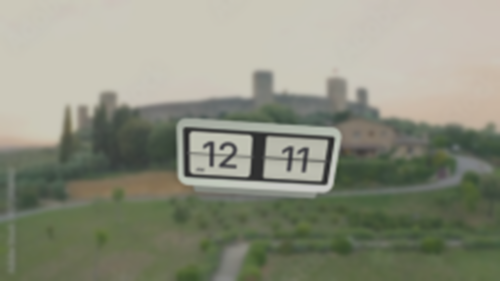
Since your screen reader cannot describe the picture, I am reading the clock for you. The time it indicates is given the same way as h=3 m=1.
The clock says h=12 m=11
